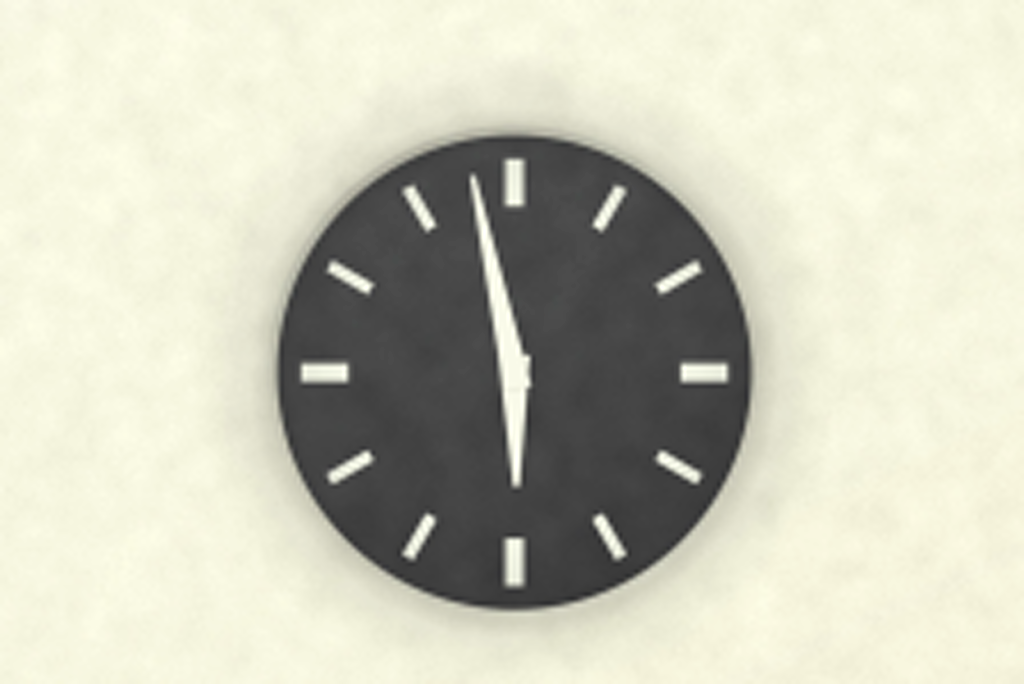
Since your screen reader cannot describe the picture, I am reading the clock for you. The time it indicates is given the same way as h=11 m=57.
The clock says h=5 m=58
